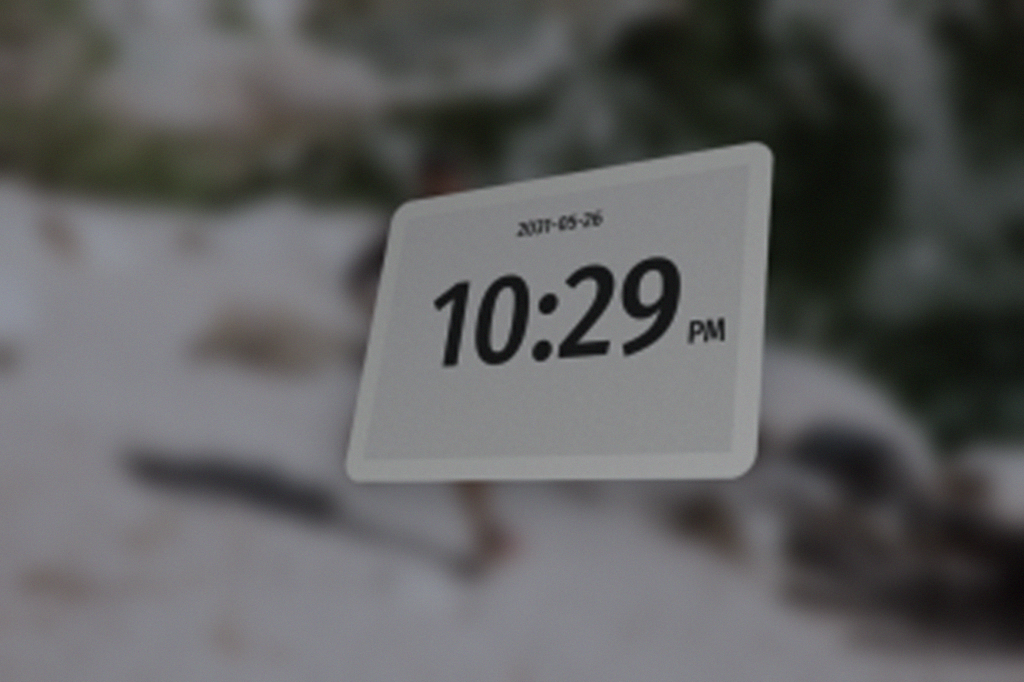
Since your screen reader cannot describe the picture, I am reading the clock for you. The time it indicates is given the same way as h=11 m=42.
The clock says h=10 m=29
